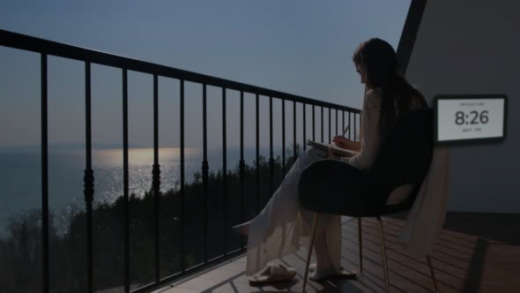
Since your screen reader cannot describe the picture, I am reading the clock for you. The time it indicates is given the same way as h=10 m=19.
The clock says h=8 m=26
